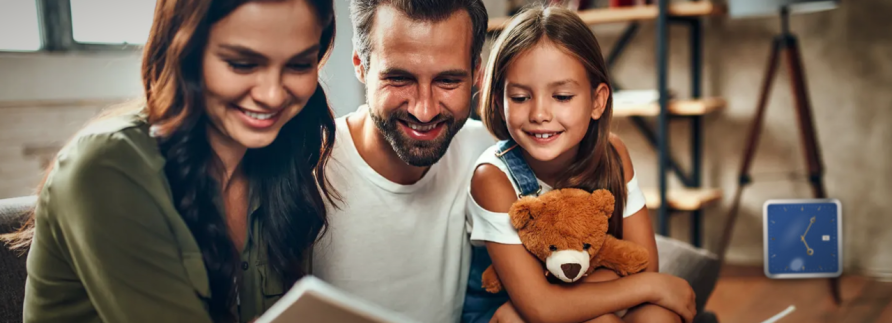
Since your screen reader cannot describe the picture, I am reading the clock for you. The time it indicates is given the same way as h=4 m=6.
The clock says h=5 m=5
